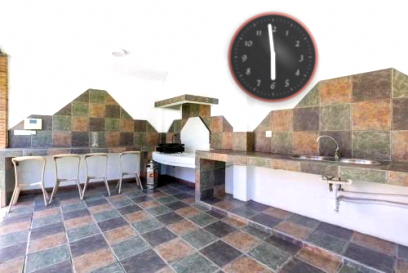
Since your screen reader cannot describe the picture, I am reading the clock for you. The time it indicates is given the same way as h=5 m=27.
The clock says h=5 m=59
